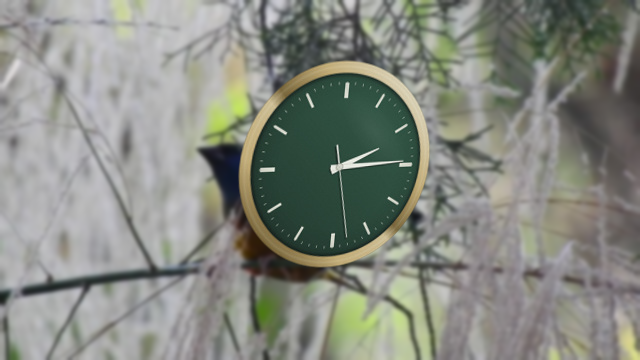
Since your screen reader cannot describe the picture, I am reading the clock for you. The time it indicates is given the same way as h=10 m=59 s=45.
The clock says h=2 m=14 s=28
